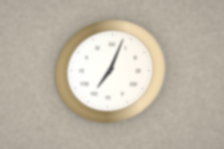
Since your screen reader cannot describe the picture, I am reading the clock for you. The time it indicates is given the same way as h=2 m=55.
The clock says h=7 m=3
